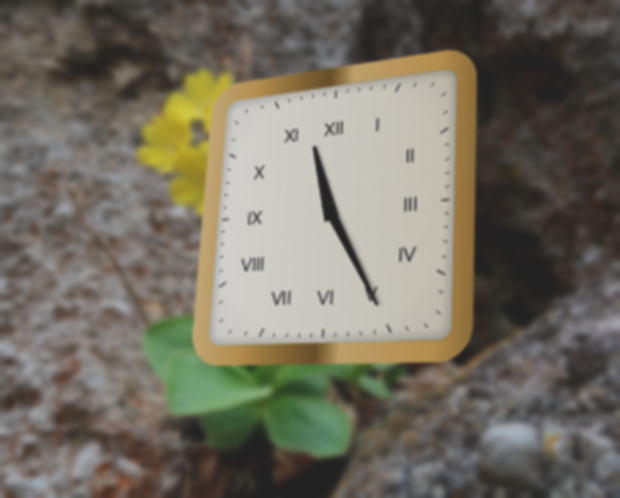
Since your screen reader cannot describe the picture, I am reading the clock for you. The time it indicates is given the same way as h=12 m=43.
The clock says h=11 m=25
